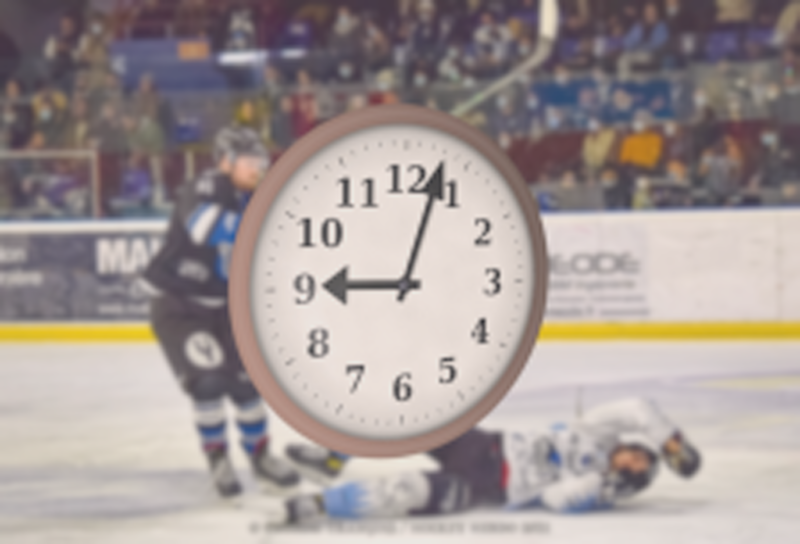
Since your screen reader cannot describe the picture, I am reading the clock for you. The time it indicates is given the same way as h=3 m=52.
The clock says h=9 m=3
